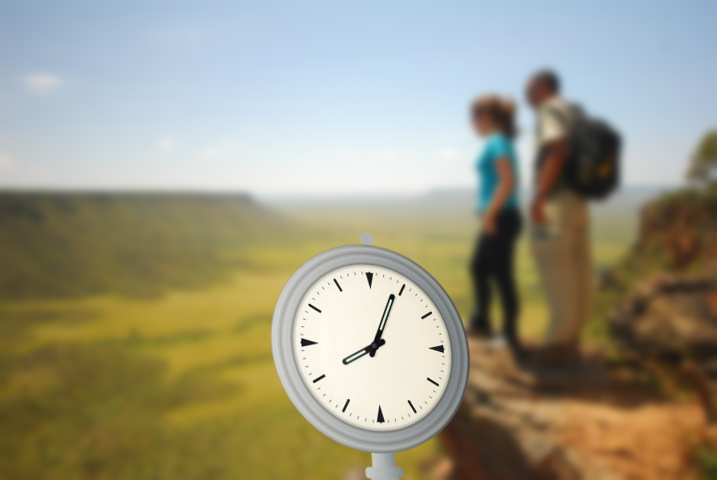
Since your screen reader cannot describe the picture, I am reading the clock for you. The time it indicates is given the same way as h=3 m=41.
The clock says h=8 m=4
